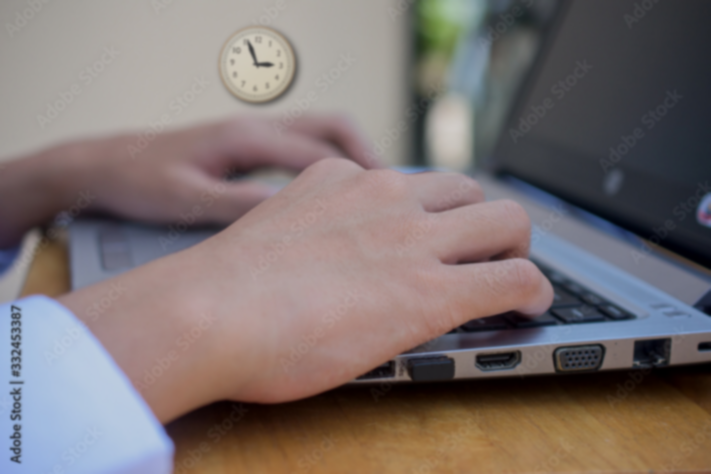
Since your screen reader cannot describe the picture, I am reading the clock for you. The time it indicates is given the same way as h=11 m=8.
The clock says h=2 m=56
